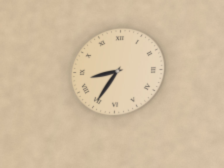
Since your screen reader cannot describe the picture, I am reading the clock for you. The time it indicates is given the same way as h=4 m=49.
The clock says h=8 m=35
